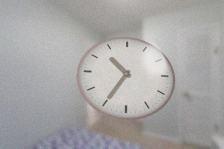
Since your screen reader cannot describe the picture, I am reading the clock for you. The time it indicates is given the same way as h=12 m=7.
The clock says h=10 m=35
